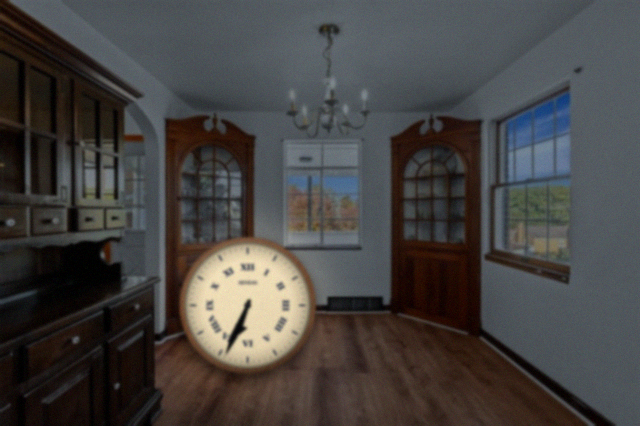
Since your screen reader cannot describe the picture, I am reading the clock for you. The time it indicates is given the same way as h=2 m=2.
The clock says h=6 m=34
